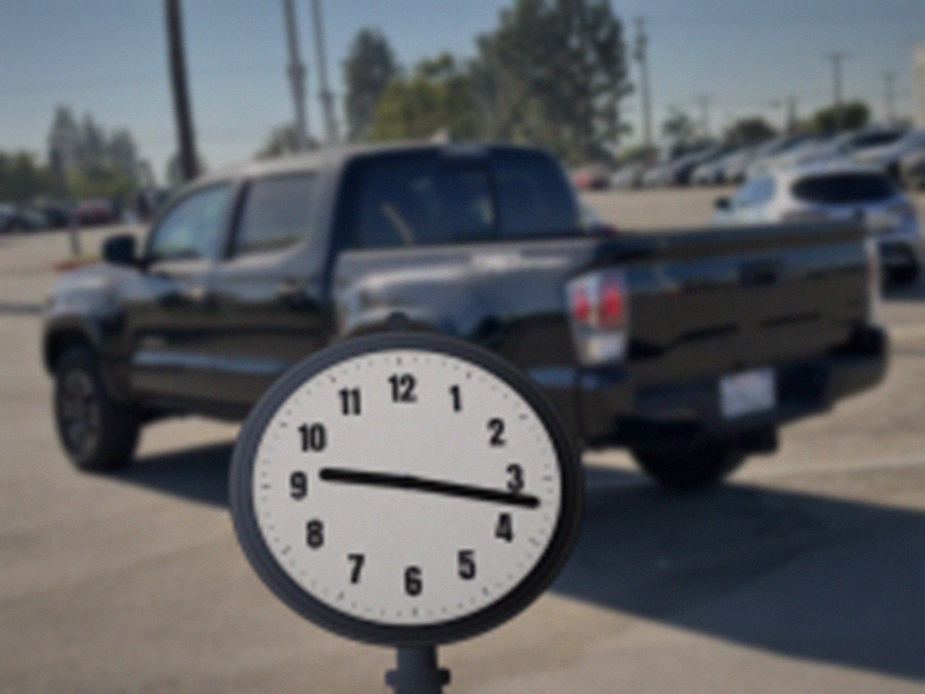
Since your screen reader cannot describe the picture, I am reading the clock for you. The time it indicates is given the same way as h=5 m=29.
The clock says h=9 m=17
